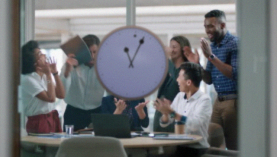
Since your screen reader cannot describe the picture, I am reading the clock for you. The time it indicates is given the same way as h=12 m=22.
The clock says h=11 m=3
